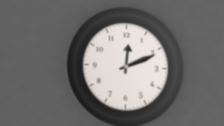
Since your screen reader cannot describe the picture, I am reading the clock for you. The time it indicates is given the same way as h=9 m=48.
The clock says h=12 m=11
